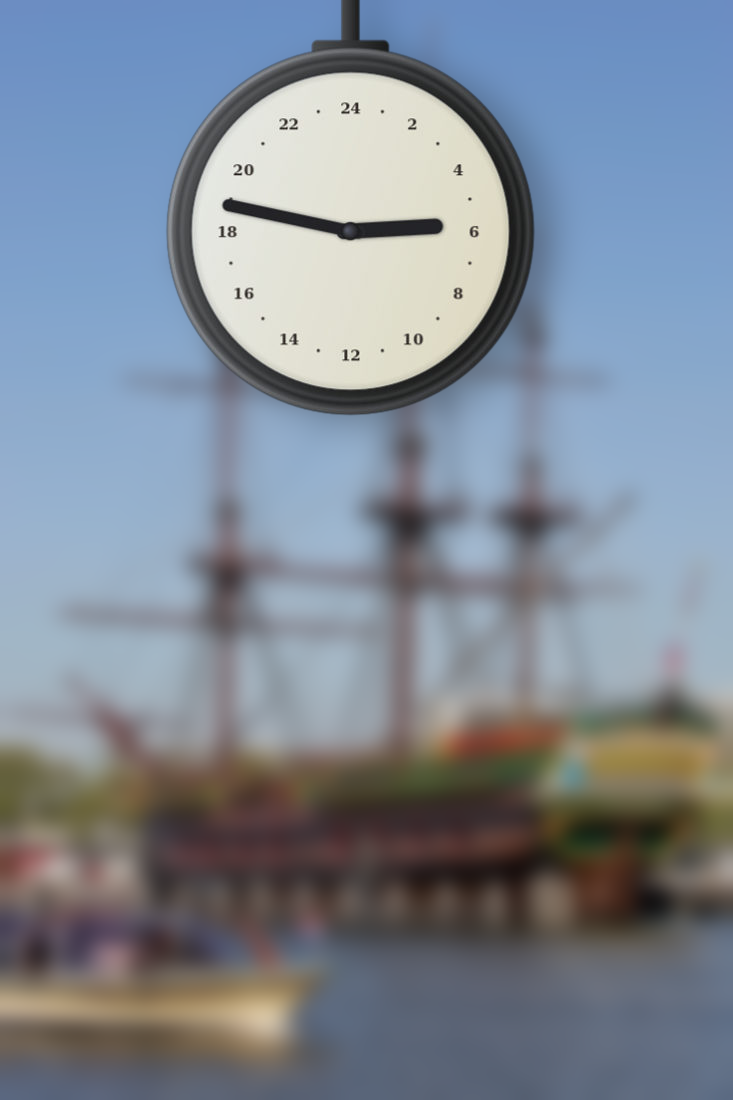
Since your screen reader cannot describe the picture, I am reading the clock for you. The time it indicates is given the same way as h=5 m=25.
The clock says h=5 m=47
